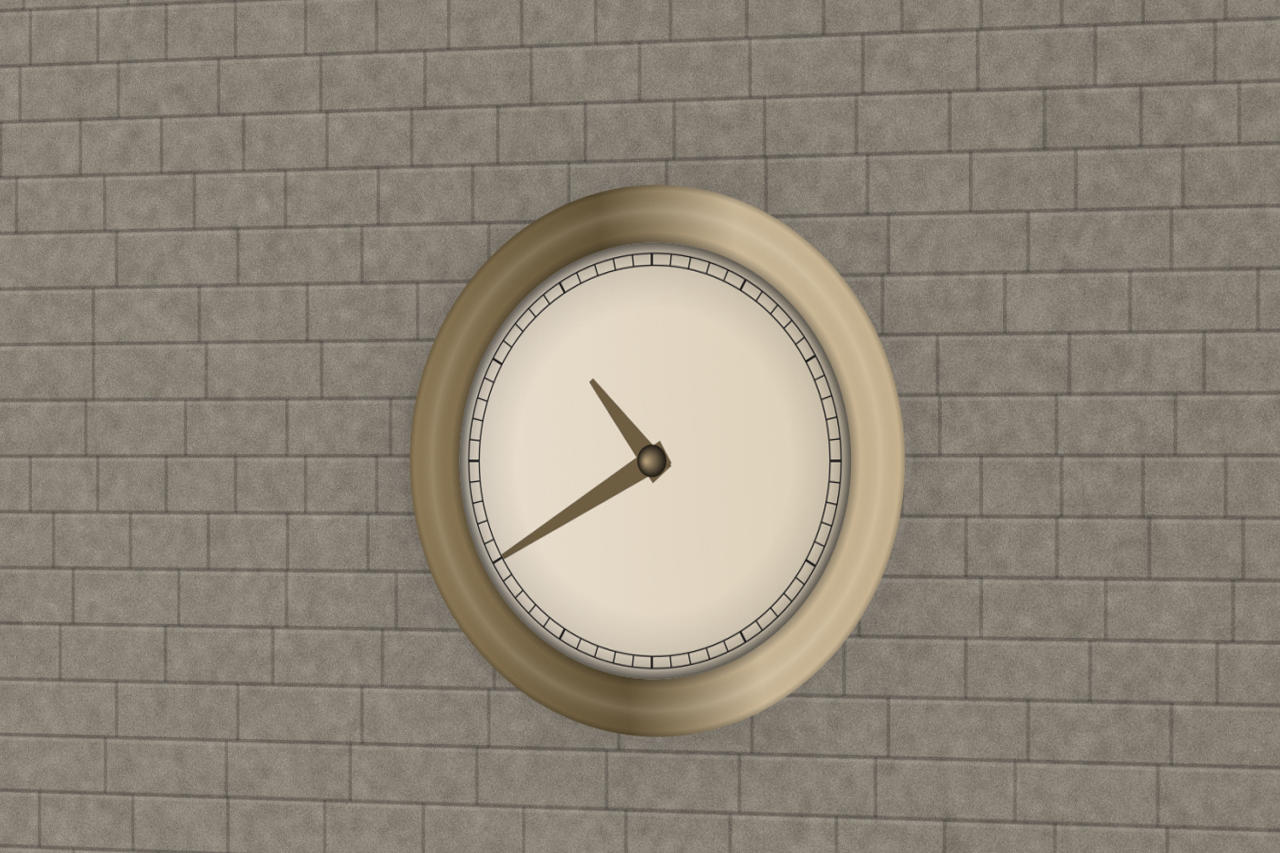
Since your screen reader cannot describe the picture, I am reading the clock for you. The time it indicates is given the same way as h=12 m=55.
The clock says h=10 m=40
